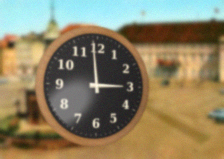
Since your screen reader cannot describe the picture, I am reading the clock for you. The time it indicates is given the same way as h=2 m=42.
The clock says h=2 m=59
